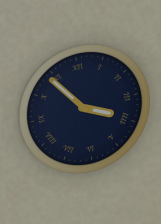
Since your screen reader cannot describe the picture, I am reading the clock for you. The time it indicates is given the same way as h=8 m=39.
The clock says h=3 m=54
